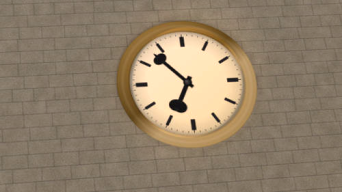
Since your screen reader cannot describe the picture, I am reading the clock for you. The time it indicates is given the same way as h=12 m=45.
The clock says h=6 m=53
